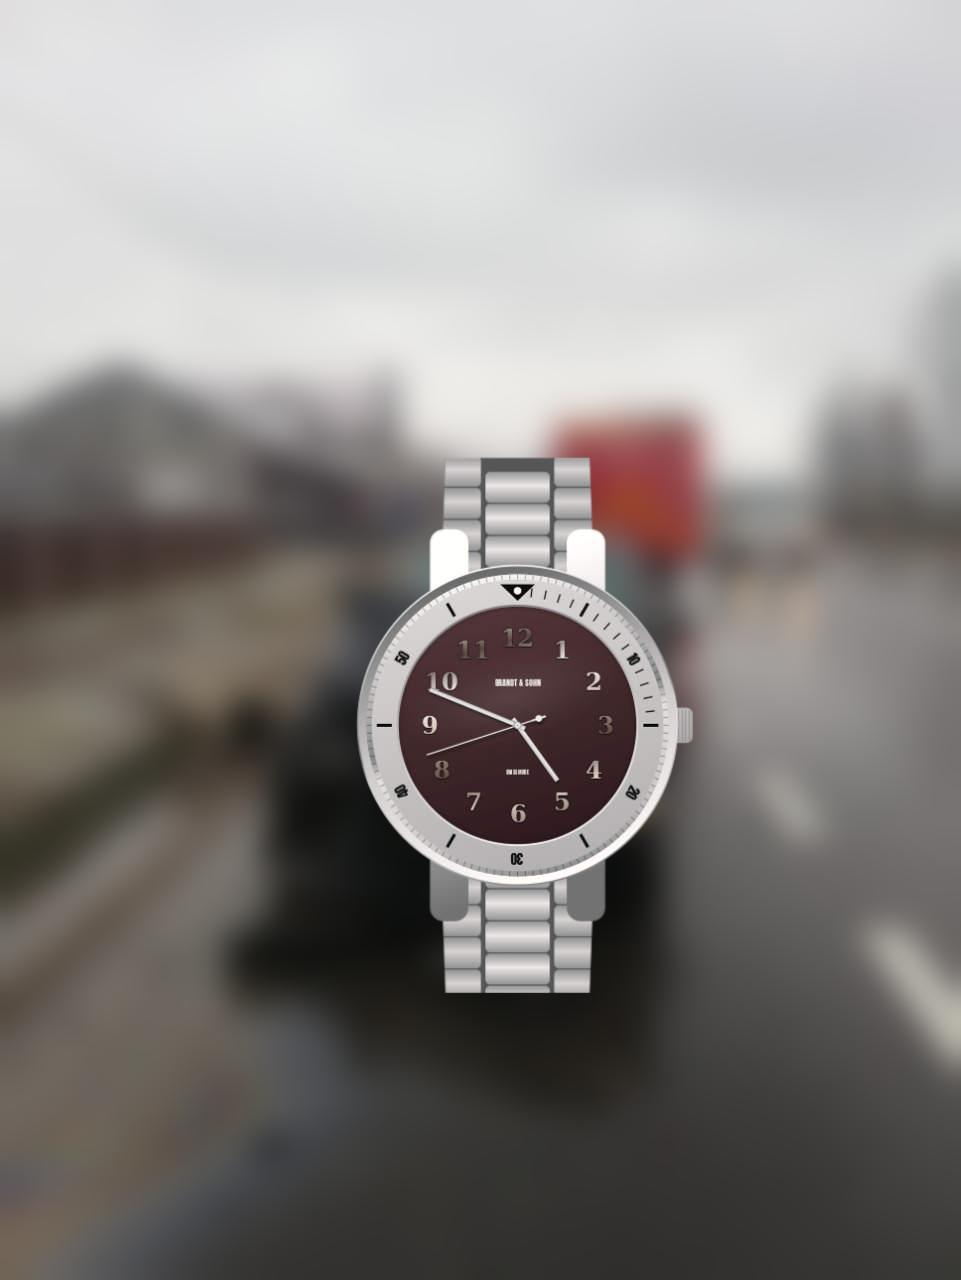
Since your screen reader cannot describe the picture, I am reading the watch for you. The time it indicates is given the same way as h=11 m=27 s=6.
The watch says h=4 m=48 s=42
